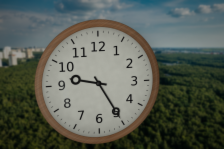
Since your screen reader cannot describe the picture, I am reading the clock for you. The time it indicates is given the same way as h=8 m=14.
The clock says h=9 m=25
